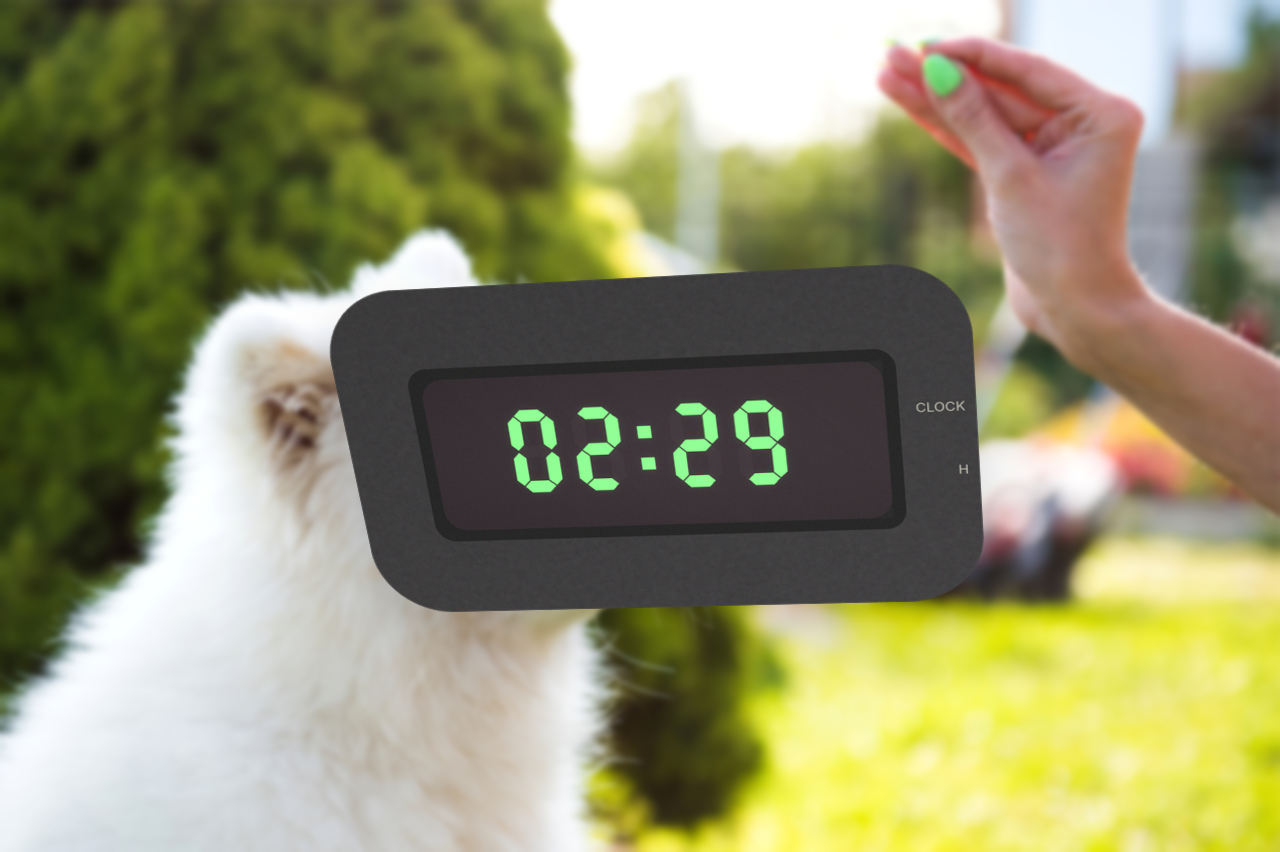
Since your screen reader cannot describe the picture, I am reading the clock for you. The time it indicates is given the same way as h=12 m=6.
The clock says h=2 m=29
